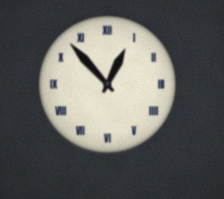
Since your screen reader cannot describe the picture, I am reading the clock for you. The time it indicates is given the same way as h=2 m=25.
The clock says h=12 m=53
